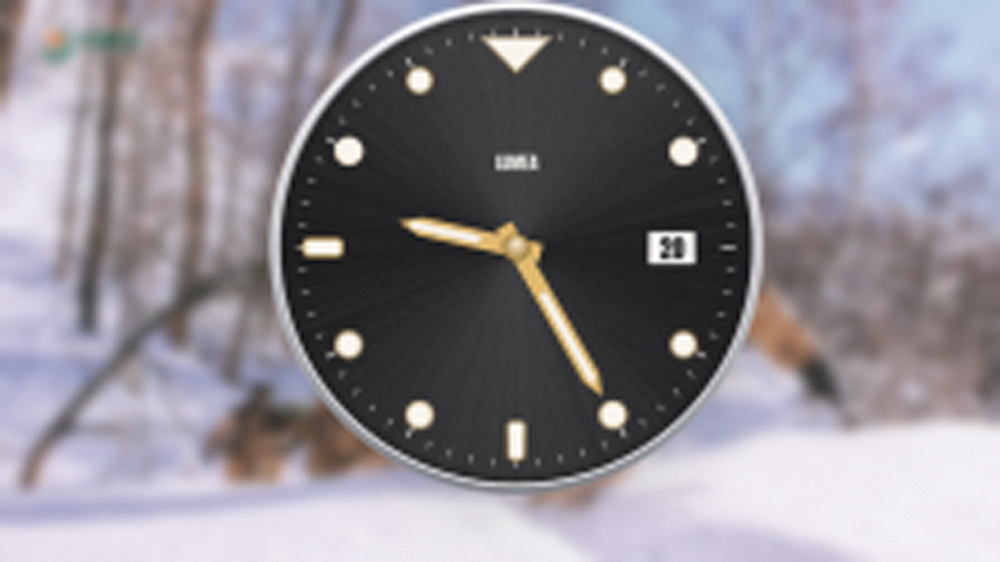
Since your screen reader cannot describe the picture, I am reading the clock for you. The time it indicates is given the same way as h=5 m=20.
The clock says h=9 m=25
